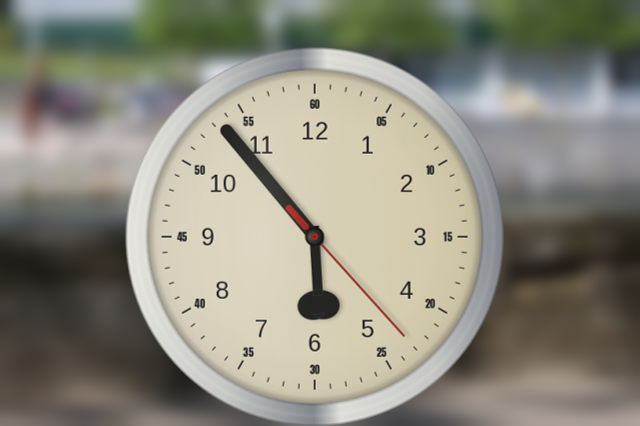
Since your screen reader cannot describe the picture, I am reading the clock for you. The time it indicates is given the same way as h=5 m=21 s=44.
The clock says h=5 m=53 s=23
